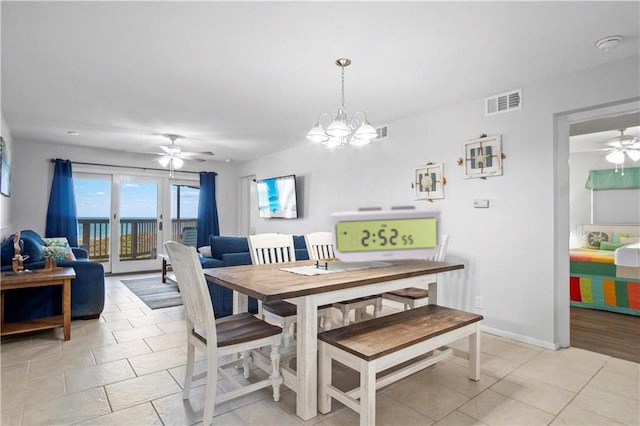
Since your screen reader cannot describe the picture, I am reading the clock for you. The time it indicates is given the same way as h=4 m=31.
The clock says h=2 m=52
